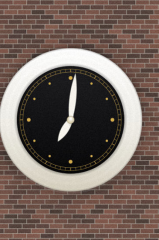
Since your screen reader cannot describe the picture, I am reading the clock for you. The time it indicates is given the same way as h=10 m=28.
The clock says h=7 m=1
